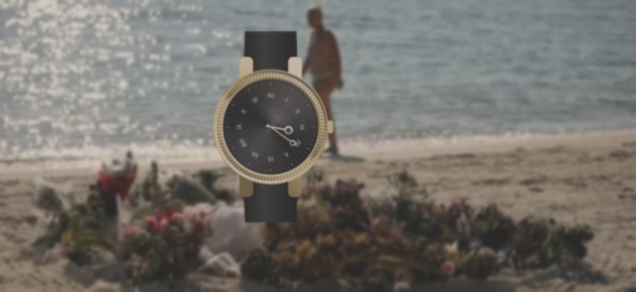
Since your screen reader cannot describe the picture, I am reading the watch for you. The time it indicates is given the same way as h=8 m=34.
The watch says h=3 m=21
